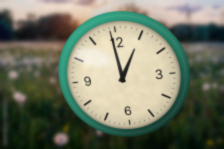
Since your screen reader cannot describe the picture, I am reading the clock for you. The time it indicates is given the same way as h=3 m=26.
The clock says h=12 m=59
